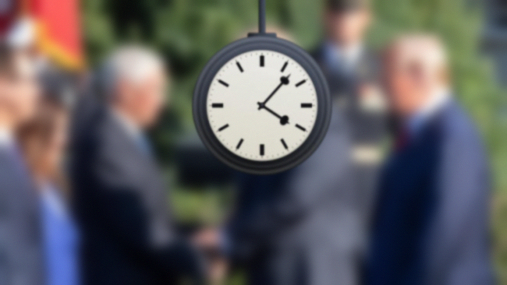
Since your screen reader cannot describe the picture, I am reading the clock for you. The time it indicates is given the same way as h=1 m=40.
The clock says h=4 m=7
